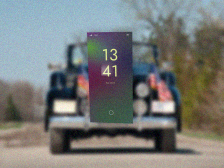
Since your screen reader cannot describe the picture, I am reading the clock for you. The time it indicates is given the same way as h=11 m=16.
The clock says h=13 m=41
